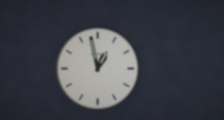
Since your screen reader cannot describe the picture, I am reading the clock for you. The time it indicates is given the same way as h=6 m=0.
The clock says h=12 m=58
